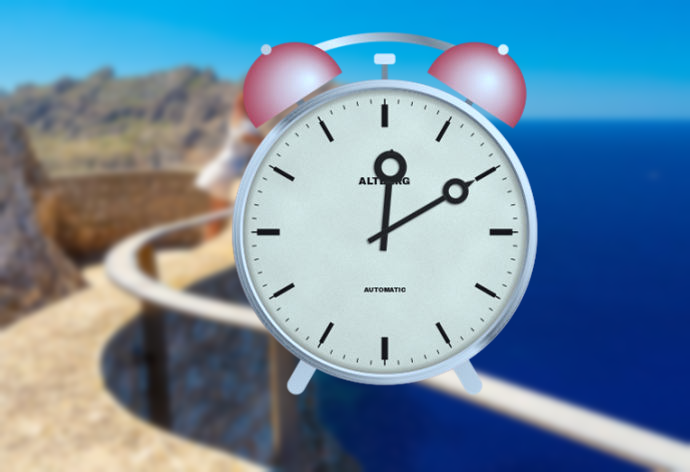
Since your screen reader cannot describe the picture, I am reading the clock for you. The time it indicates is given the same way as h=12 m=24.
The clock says h=12 m=10
